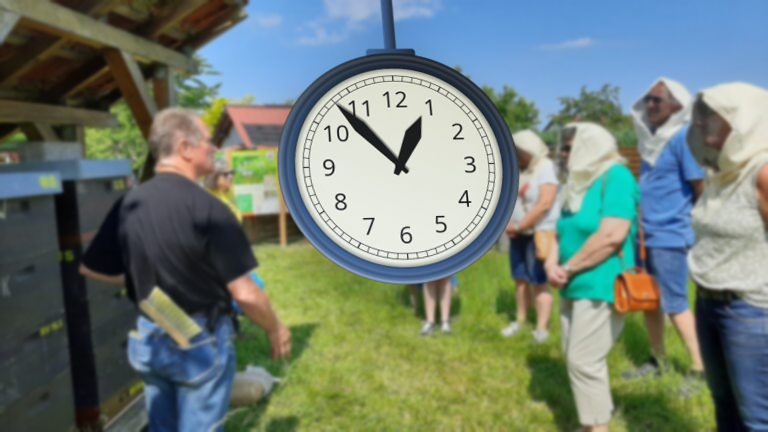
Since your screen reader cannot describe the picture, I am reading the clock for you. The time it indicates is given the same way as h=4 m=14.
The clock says h=12 m=53
